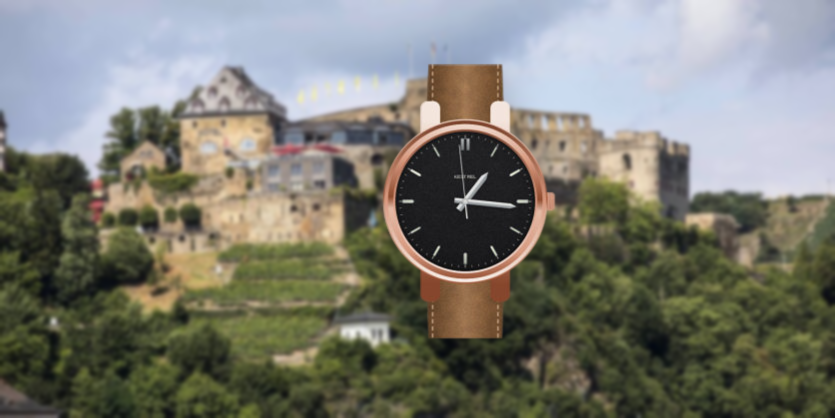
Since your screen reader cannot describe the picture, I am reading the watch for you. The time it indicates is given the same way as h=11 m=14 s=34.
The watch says h=1 m=15 s=59
